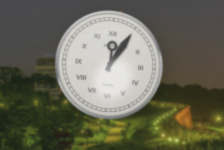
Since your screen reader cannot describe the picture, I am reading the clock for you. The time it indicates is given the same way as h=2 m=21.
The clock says h=12 m=5
